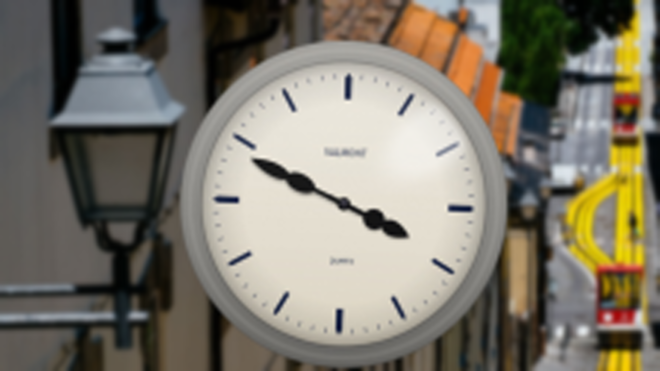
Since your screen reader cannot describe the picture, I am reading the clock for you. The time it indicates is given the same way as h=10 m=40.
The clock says h=3 m=49
